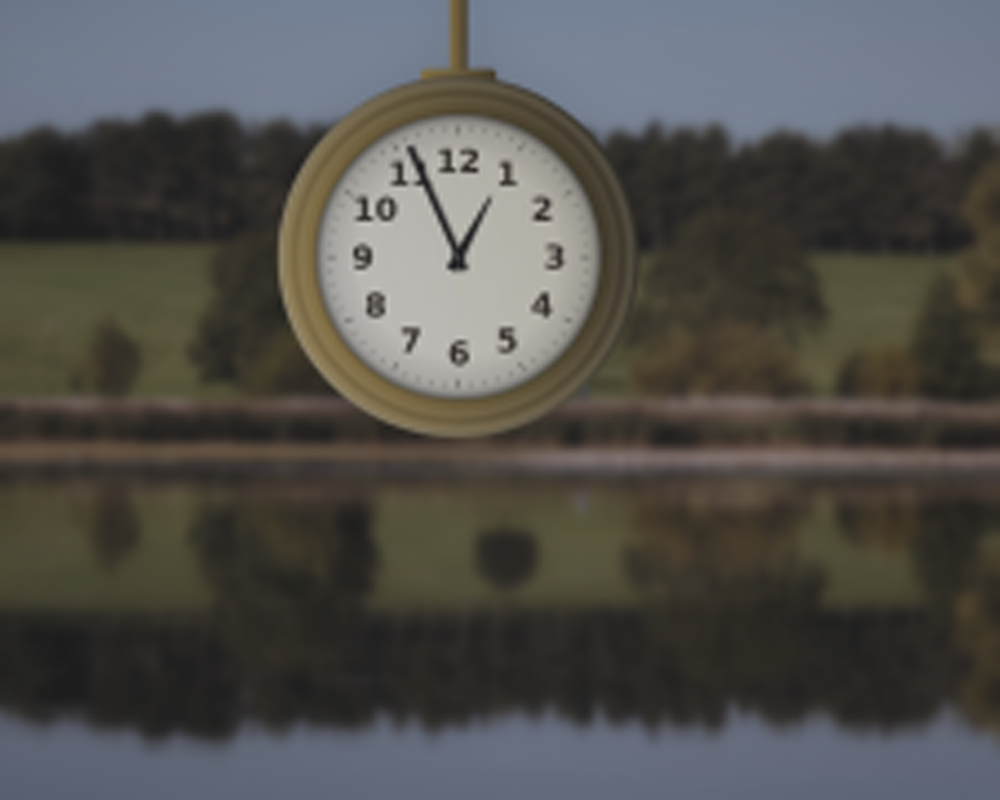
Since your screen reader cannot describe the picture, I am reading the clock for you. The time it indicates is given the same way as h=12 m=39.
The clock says h=12 m=56
